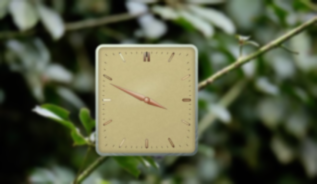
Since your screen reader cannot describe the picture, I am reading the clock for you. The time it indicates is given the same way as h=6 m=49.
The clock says h=3 m=49
